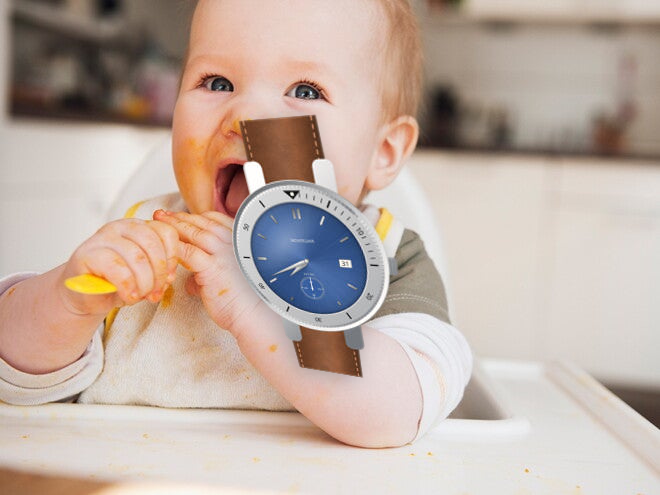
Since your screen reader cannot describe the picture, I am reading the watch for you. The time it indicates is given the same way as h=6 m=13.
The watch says h=7 m=41
